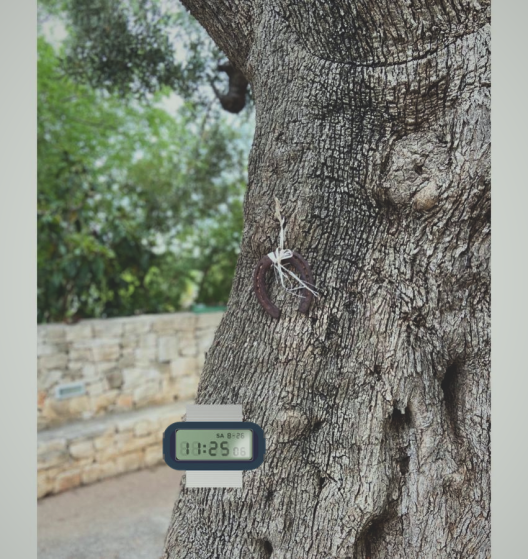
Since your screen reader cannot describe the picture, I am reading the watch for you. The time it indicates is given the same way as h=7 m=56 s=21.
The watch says h=11 m=25 s=6
